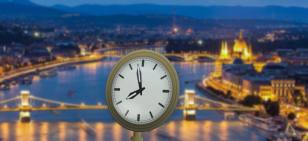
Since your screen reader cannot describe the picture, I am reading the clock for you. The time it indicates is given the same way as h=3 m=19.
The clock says h=7 m=58
